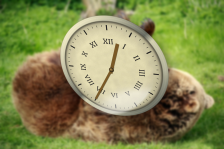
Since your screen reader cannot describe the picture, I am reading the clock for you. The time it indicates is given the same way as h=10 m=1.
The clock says h=12 m=35
